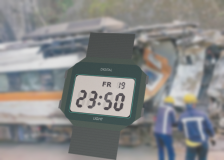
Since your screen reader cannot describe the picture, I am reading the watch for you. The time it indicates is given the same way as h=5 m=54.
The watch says h=23 m=50
